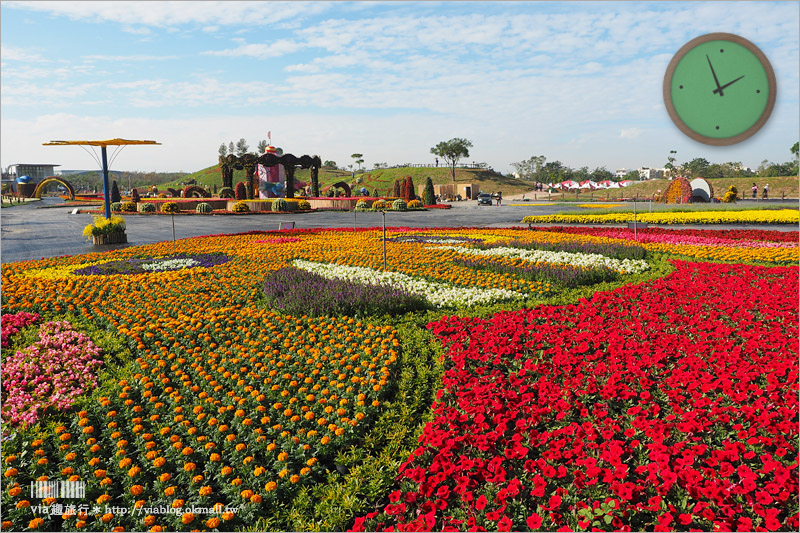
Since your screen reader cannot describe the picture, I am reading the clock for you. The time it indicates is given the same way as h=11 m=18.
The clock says h=1 m=56
